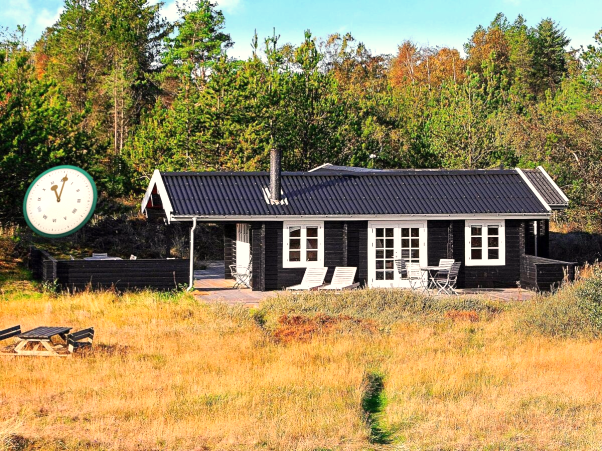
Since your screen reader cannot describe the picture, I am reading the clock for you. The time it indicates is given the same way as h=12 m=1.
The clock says h=11 m=1
